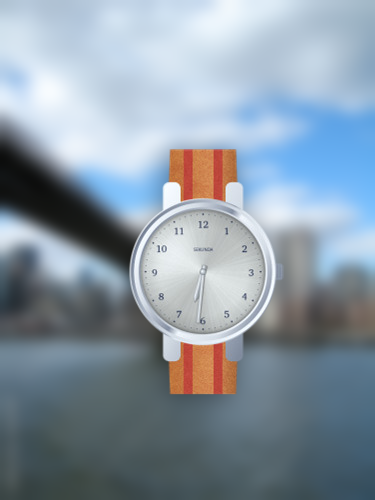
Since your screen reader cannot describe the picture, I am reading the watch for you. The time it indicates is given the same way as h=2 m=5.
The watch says h=6 m=31
